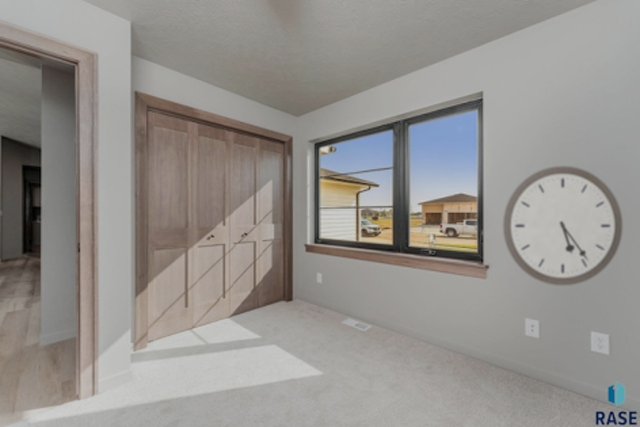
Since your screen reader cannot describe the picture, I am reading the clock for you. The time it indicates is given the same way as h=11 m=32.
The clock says h=5 m=24
